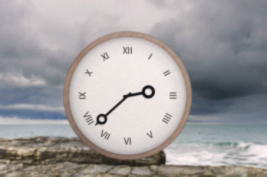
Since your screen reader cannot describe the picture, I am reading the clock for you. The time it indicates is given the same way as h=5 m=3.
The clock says h=2 m=38
